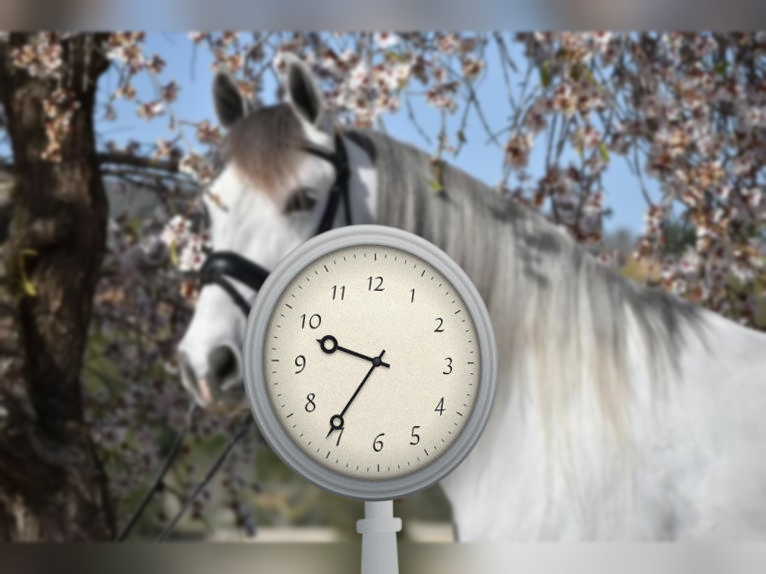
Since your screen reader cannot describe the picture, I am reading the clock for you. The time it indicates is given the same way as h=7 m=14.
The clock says h=9 m=36
